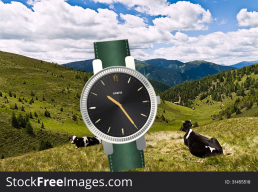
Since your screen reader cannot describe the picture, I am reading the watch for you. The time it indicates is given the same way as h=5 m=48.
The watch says h=10 m=25
